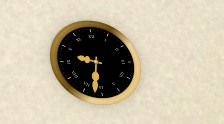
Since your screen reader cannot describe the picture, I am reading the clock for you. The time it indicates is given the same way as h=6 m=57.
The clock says h=9 m=32
